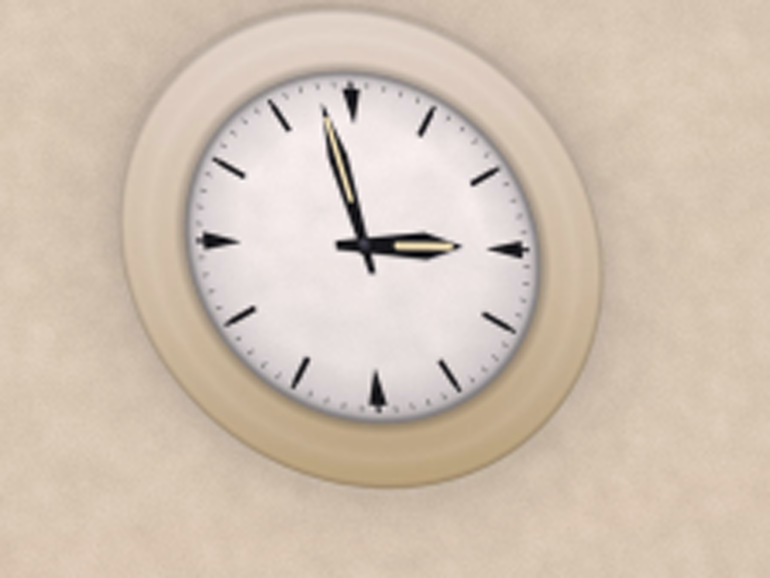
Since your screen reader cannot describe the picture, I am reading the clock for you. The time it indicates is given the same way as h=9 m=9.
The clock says h=2 m=58
